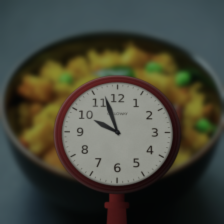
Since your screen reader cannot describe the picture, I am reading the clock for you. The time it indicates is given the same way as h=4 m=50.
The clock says h=9 m=57
